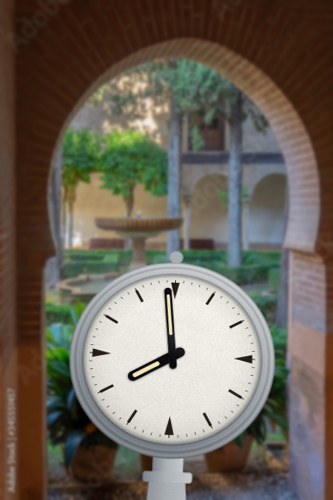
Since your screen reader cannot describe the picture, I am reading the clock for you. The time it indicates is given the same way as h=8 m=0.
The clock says h=7 m=59
